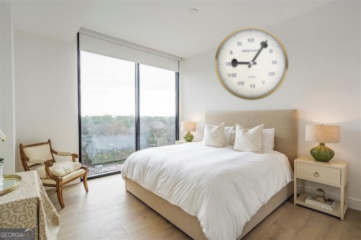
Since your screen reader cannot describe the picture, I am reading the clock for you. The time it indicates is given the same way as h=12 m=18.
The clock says h=9 m=6
